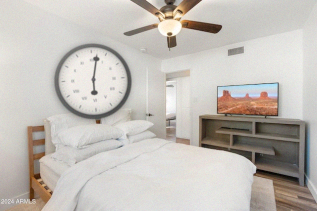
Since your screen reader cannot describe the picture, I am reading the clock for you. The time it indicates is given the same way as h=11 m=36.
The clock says h=6 m=2
